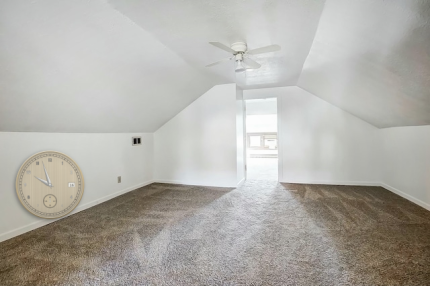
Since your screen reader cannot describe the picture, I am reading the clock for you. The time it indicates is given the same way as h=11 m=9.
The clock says h=9 m=57
